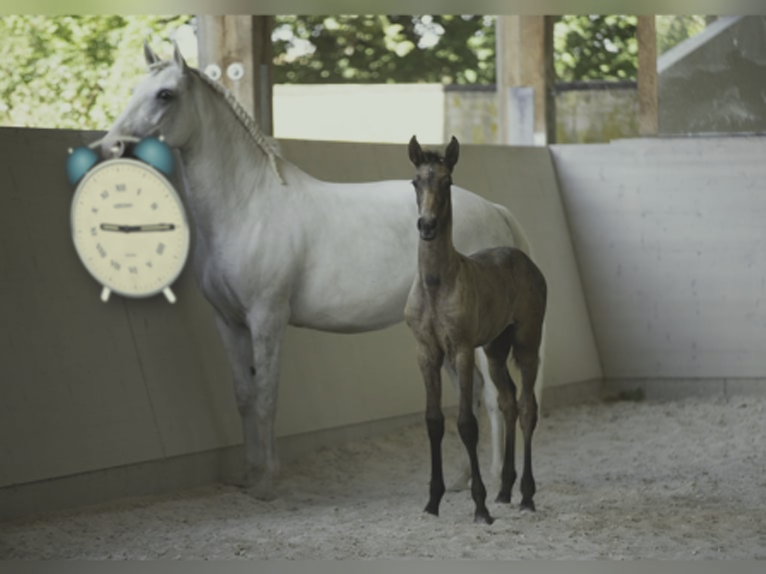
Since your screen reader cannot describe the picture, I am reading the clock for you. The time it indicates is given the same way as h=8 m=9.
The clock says h=9 m=15
